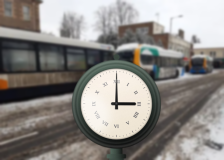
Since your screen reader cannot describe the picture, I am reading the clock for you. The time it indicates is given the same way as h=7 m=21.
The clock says h=3 m=0
